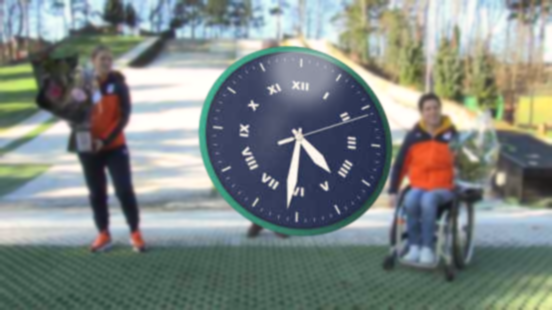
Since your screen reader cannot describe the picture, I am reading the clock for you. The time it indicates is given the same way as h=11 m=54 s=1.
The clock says h=4 m=31 s=11
